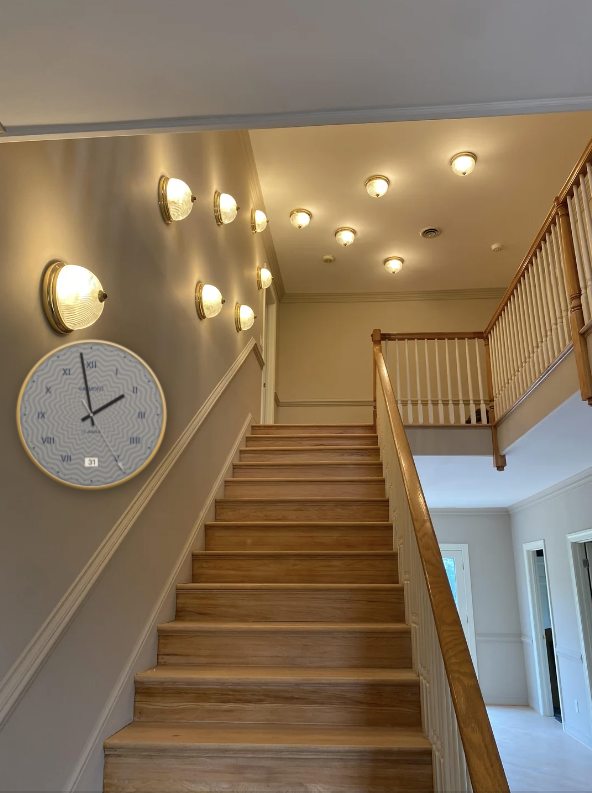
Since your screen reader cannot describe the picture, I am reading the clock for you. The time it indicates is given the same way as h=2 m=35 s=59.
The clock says h=1 m=58 s=25
